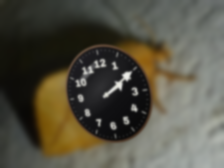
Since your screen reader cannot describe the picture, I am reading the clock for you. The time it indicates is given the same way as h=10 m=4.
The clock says h=2 m=10
